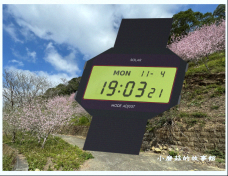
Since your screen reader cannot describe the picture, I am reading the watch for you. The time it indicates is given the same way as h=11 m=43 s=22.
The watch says h=19 m=3 s=21
